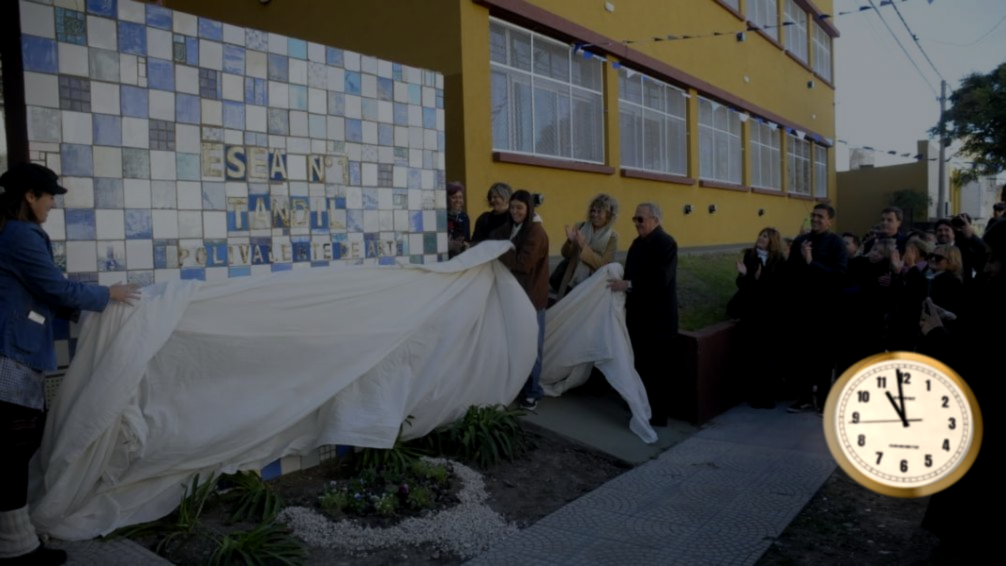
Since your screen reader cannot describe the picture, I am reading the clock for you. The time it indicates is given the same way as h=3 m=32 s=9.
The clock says h=10 m=58 s=44
